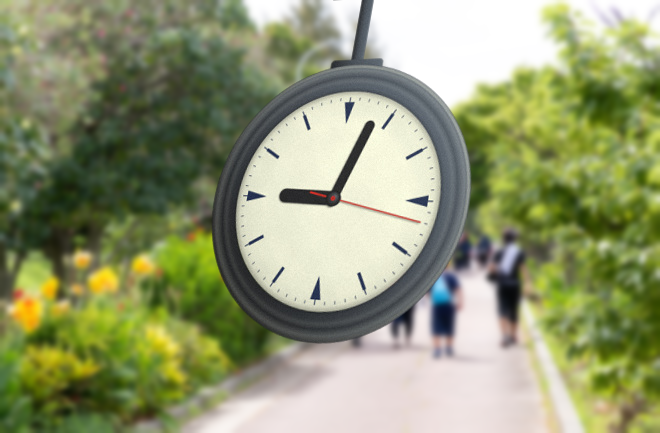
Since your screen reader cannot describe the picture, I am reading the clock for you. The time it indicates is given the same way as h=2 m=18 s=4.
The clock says h=9 m=3 s=17
